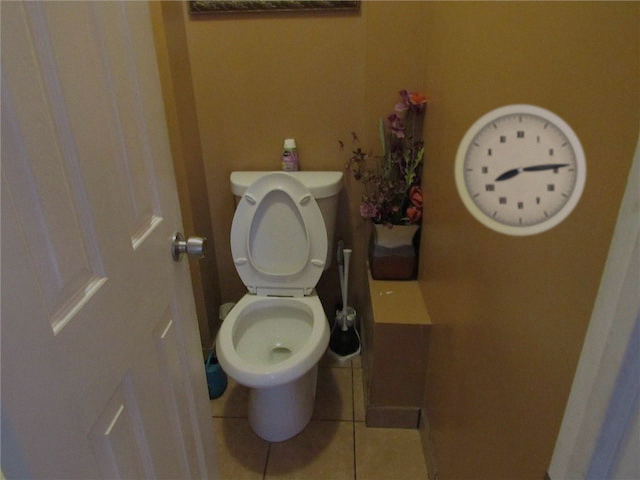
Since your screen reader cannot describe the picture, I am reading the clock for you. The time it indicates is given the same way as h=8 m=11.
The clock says h=8 m=14
